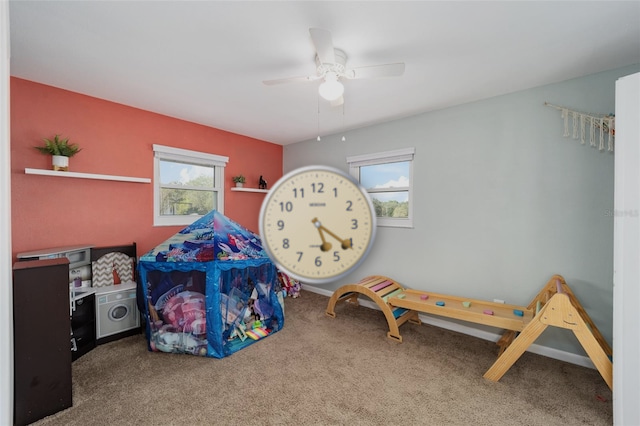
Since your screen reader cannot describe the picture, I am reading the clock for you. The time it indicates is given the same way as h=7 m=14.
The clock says h=5 m=21
